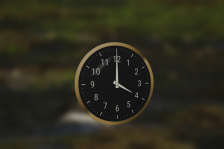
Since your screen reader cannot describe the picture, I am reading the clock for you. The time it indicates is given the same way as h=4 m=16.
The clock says h=4 m=0
